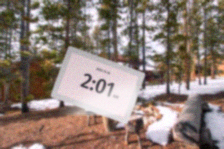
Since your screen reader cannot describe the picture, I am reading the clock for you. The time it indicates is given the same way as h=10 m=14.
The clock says h=2 m=1
